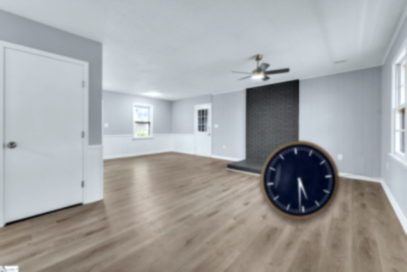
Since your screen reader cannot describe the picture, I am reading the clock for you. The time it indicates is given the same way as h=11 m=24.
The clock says h=5 m=31
